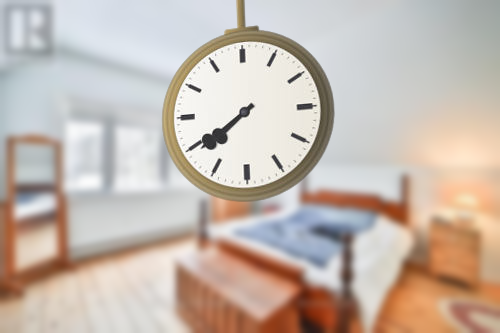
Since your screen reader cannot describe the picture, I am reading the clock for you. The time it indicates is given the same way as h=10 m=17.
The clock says h=7 m=39
